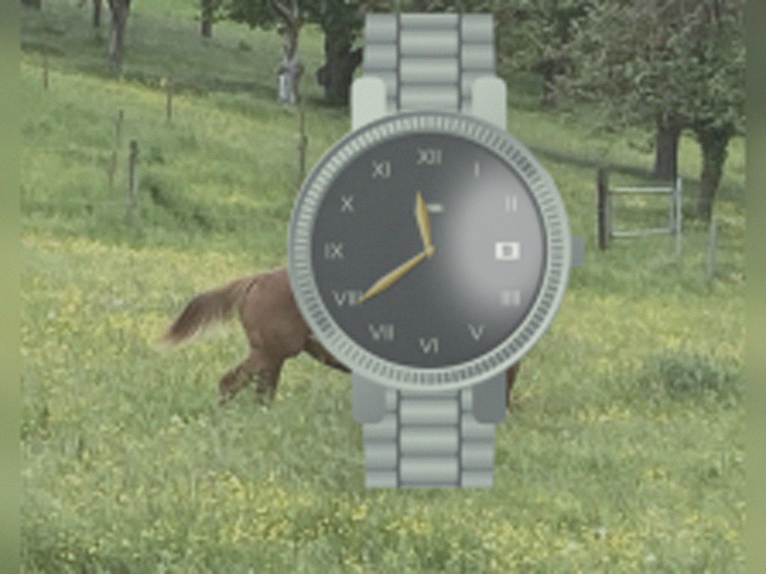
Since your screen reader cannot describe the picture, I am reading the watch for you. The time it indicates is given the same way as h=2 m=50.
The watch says h=11 m=39
